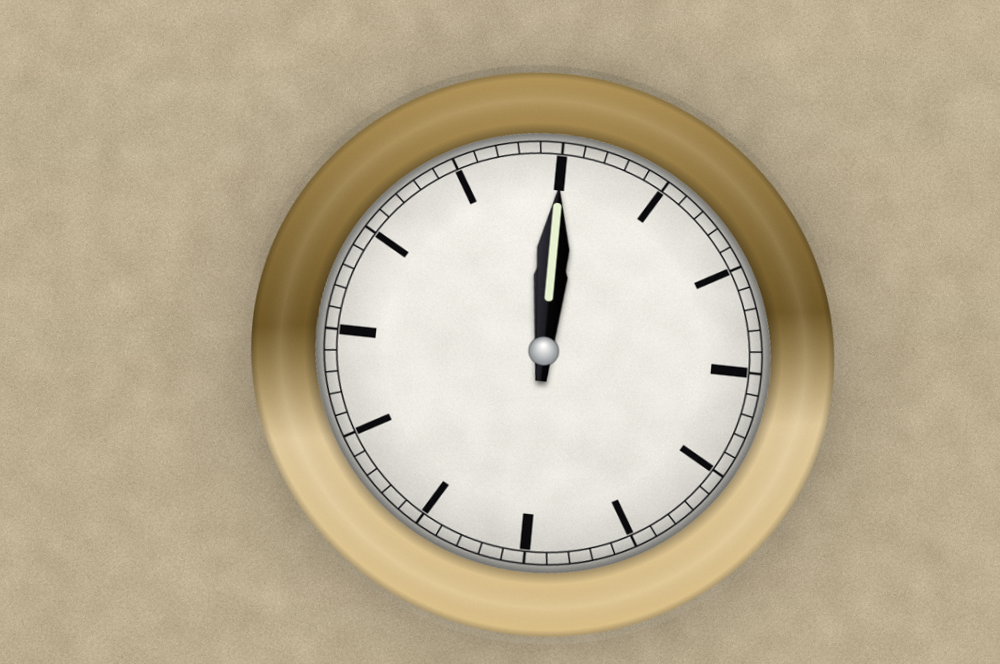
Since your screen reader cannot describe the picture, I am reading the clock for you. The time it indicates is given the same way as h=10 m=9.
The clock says h=12 m=0
